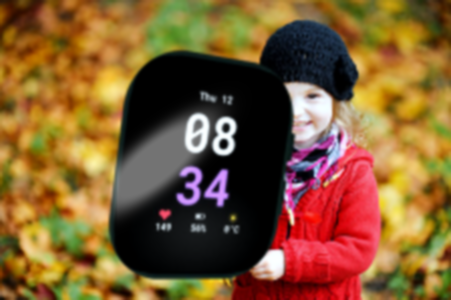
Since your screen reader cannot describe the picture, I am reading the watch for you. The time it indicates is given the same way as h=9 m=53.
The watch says h=8 m=34
